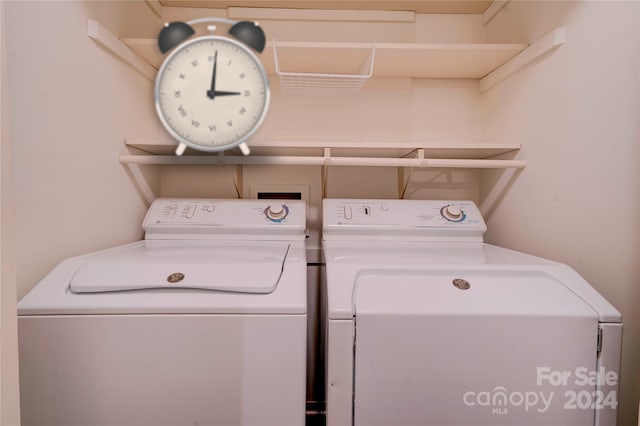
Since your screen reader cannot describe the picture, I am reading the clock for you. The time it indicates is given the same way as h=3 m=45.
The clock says h=3 m=1
